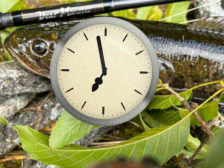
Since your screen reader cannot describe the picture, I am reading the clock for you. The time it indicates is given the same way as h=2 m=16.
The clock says h=6 m=58
